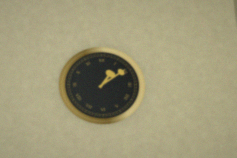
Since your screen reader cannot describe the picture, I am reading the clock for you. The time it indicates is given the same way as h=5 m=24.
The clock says h=1 m=9
